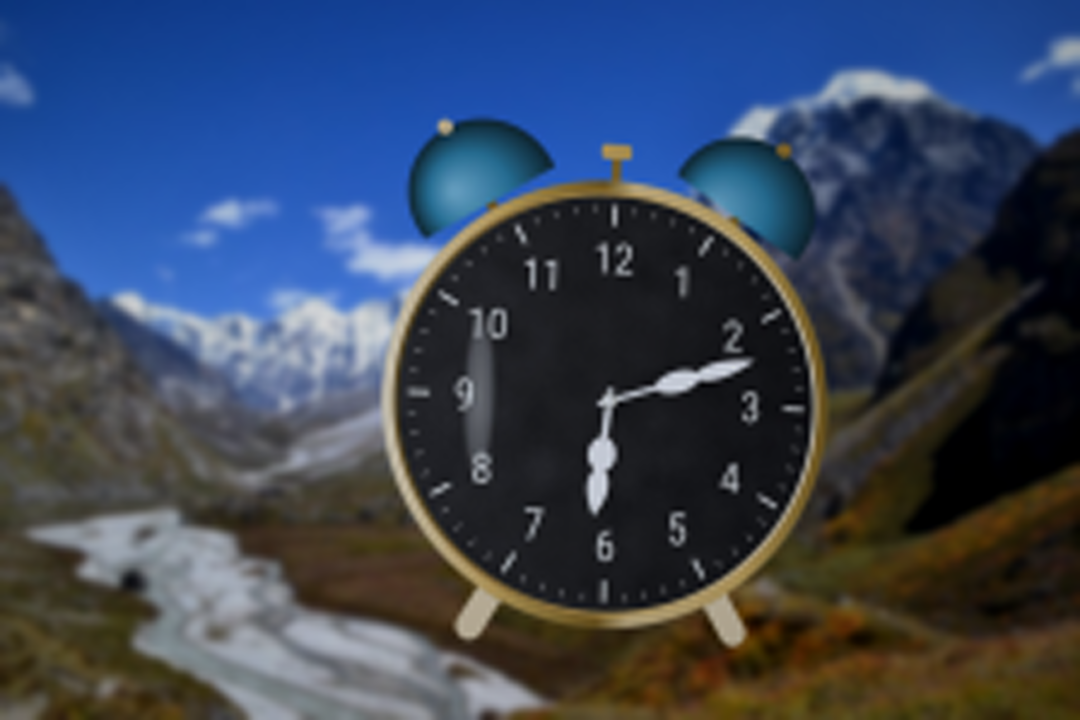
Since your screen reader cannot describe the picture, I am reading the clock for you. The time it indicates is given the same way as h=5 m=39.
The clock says h=6 m=12
